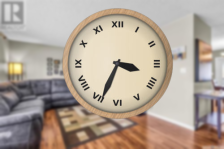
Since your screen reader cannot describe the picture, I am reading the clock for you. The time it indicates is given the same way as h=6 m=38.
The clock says h=3 m=34
